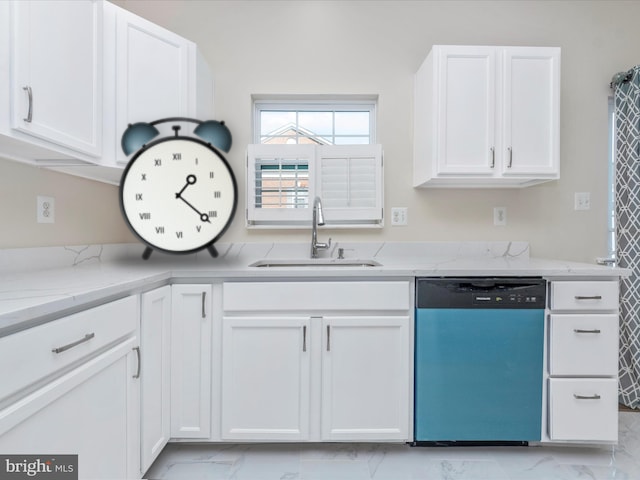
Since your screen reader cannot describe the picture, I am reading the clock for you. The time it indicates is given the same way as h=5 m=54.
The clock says h=1 m=22
